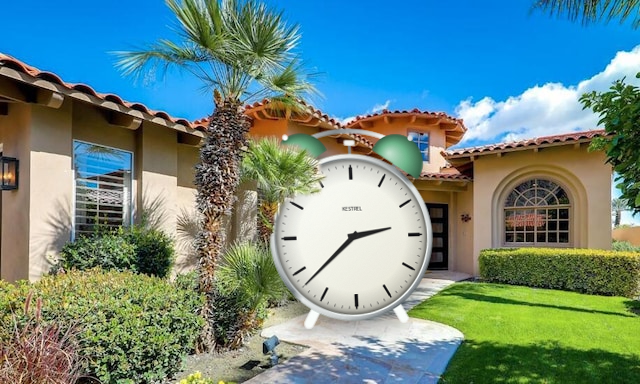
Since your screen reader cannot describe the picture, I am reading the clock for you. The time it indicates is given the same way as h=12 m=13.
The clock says h=2 m=38
